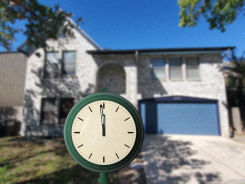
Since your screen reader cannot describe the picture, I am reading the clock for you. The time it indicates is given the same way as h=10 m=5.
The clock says h=11 m=59
